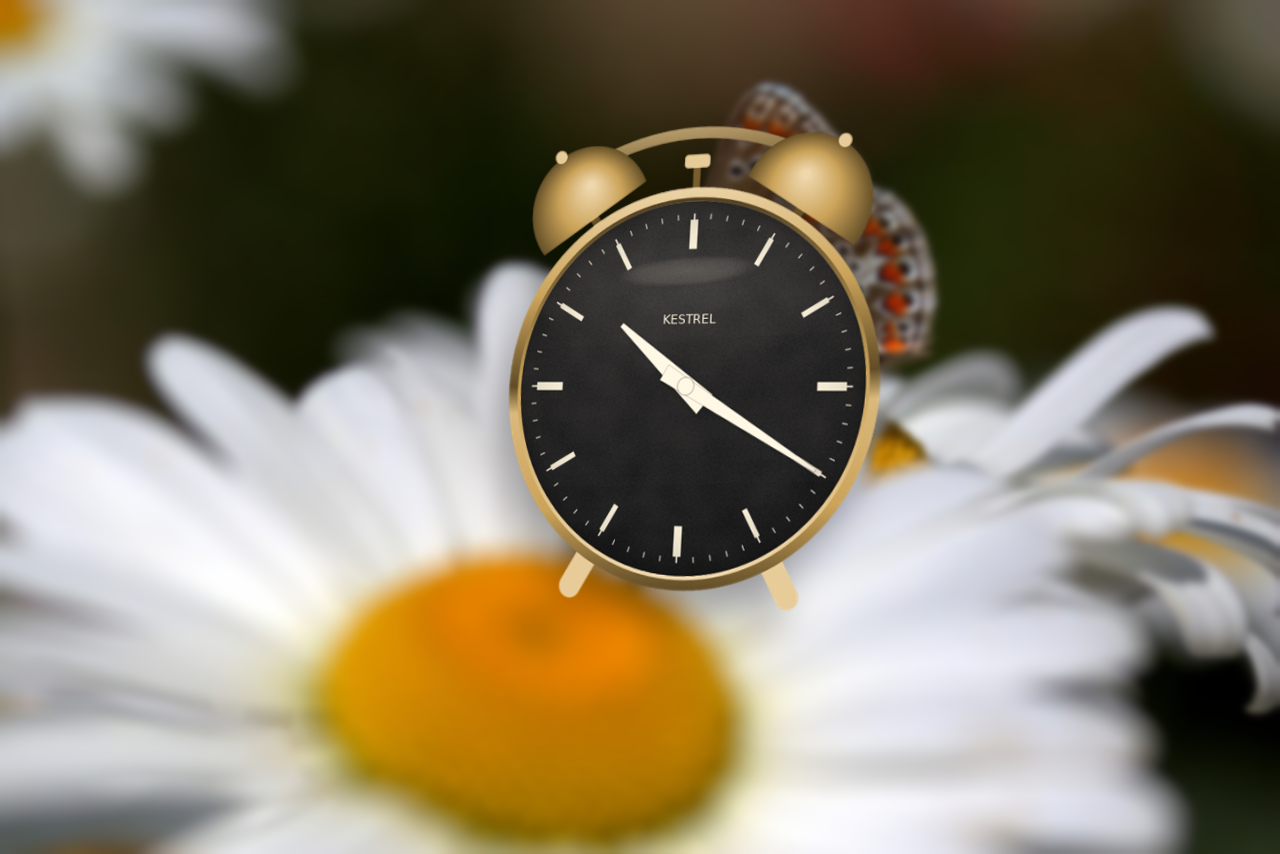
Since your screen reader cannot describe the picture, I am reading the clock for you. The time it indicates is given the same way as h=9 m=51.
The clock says h=10 m=20
